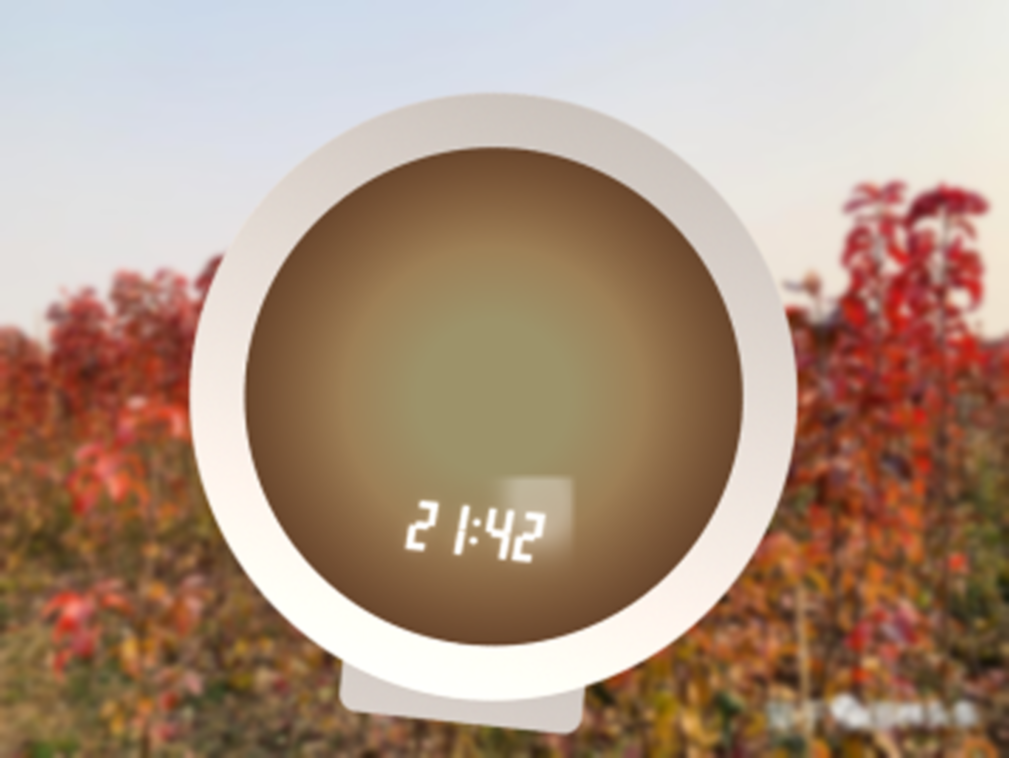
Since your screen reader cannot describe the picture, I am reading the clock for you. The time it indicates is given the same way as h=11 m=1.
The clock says h=21 m=42
